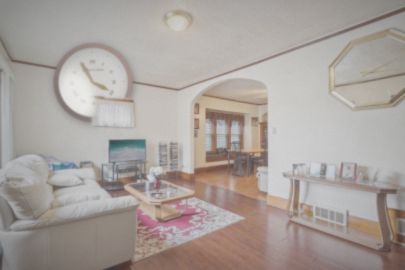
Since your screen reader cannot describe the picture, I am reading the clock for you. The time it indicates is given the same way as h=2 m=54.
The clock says h=3 m=55
